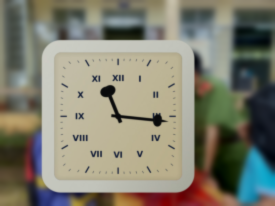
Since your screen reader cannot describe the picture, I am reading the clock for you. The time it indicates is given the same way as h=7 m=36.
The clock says h=11 m=16
